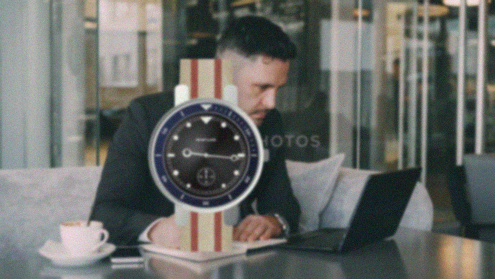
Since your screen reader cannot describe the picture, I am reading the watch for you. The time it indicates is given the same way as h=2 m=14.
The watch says h=9 m=16
